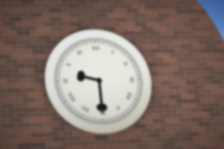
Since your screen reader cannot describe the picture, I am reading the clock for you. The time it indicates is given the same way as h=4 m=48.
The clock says h=9 m=30
